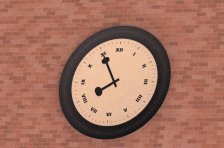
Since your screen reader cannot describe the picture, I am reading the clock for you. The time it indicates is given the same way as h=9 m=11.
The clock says h=7 m=55
